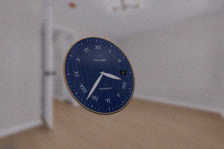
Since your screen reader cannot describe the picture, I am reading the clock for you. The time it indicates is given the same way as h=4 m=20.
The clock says h=3 m=37
